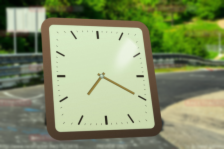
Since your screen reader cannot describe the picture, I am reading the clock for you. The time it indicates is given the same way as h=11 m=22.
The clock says h=7 m=20
